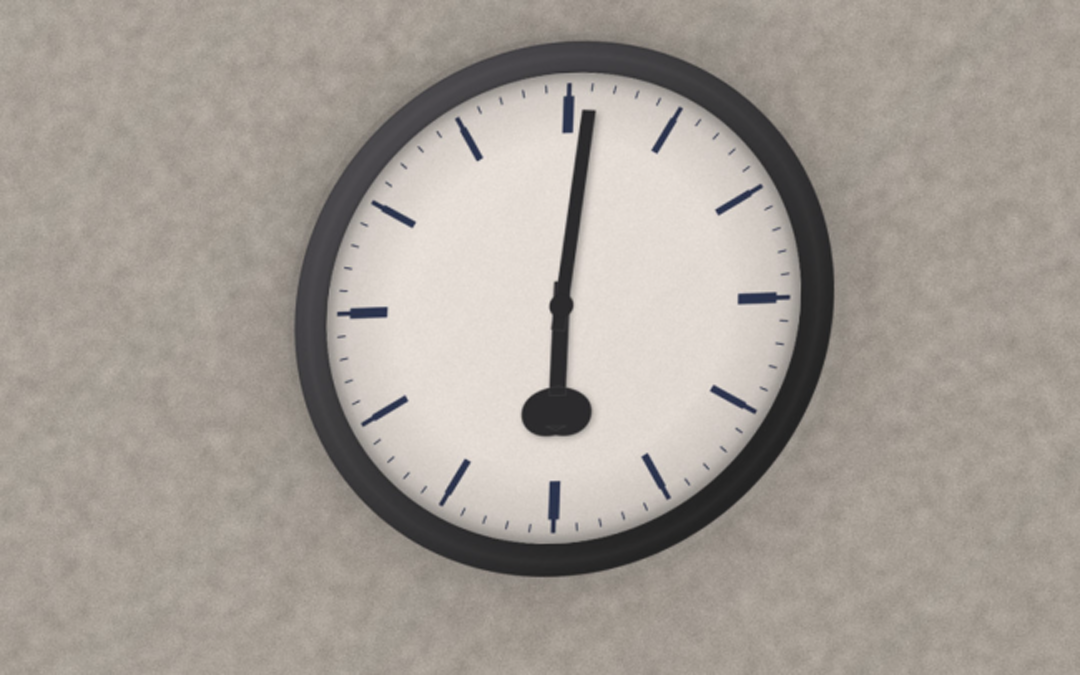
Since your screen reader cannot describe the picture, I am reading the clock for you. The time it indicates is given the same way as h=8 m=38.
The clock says h=6 m=1
